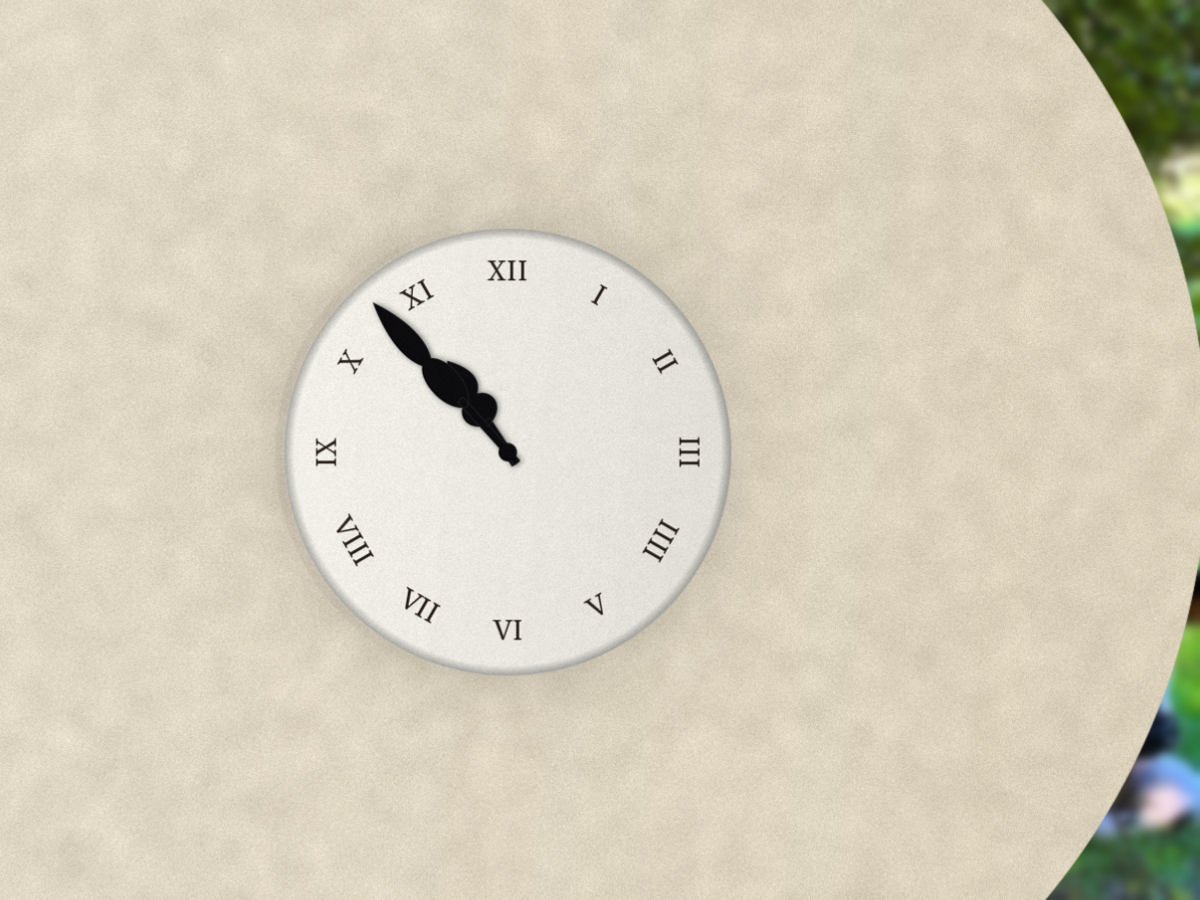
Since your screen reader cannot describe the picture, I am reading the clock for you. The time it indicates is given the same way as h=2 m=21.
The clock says h=10 m=53
